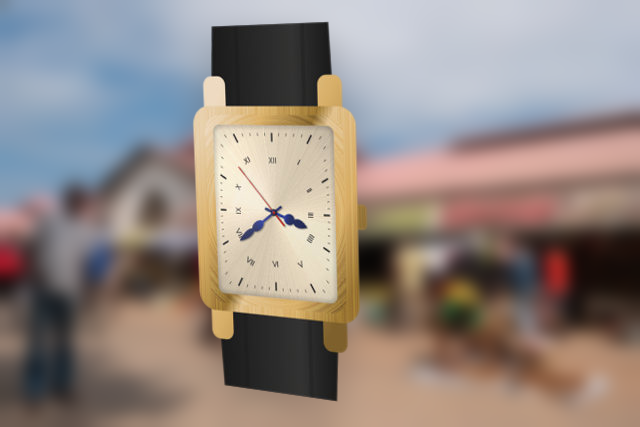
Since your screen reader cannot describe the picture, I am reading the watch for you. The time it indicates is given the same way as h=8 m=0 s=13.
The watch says h=3 m=38 s=53
